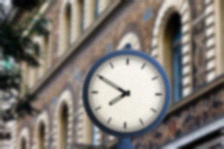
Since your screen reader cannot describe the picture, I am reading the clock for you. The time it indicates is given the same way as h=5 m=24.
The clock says h=7 m=50
